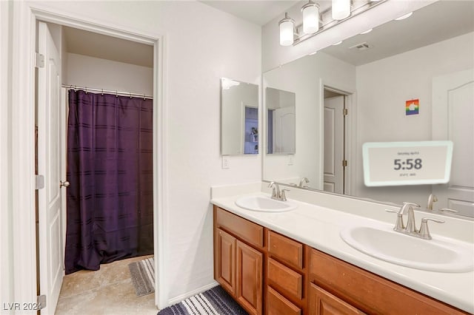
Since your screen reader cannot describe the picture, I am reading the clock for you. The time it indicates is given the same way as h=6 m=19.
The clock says h=5 m=58
